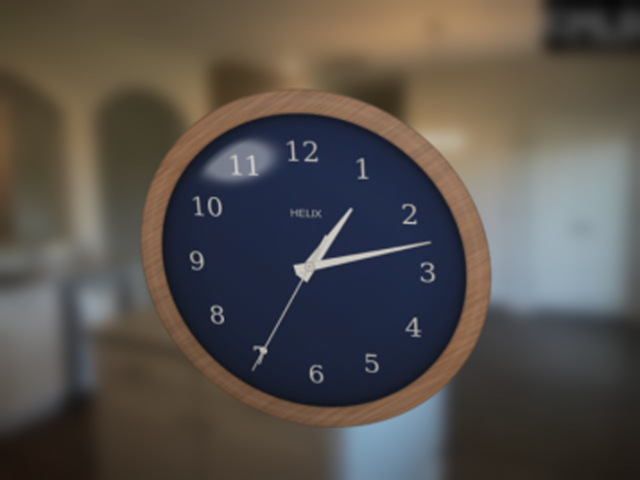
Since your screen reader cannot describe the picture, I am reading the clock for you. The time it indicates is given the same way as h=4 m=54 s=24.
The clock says h=1 m=12 s=35
